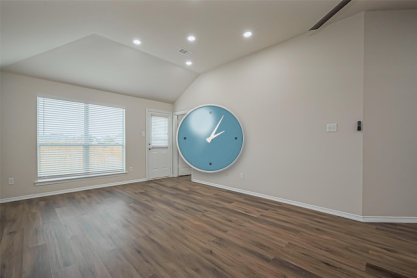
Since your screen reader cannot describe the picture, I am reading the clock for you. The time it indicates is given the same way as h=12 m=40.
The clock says h=2 m=5
